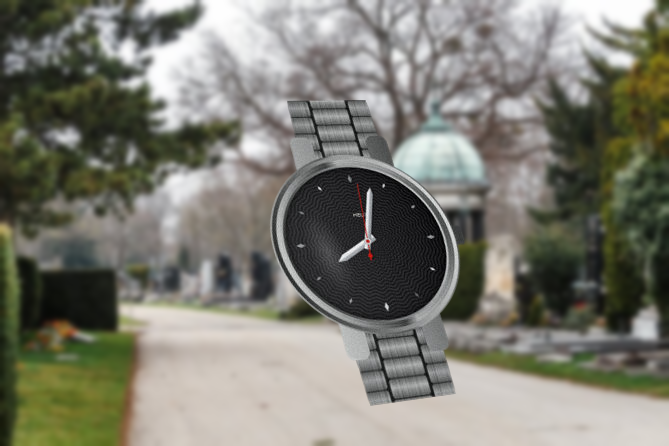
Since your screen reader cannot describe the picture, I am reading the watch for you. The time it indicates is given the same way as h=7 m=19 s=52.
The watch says h=8 m=3 s=1
